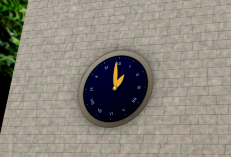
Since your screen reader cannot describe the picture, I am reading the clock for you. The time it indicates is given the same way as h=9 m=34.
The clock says h=12 m=59
